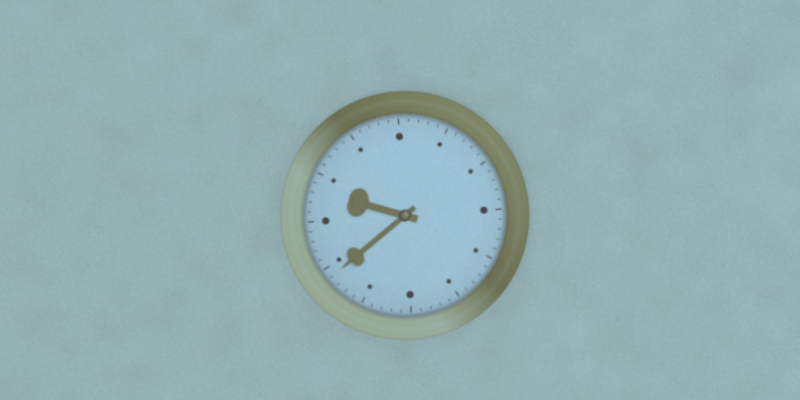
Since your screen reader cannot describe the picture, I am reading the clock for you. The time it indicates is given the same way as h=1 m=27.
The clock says h=9 m=39
